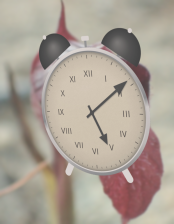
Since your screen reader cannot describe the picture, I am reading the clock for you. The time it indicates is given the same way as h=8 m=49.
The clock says h=5 m=9
